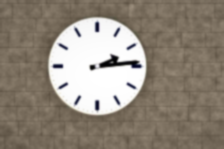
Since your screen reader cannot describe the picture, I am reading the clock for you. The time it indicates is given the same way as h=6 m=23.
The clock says h=2 m=14
